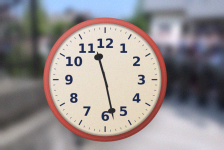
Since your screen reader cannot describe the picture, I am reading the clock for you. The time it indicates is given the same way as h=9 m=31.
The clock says h=11 m=28
